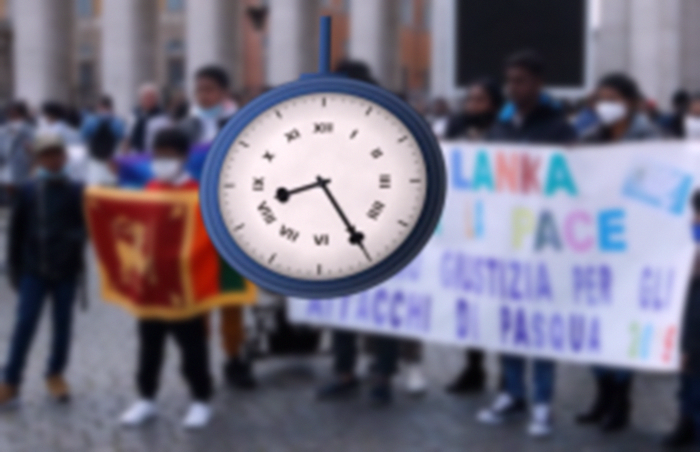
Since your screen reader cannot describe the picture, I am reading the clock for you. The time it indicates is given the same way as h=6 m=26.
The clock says h=8 m=25
